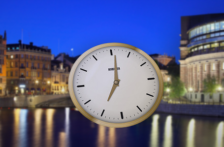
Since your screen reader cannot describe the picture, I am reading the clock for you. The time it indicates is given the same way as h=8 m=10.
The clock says h=7 m=1
